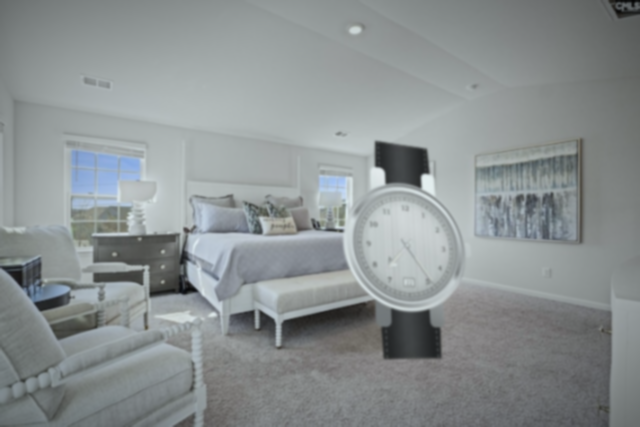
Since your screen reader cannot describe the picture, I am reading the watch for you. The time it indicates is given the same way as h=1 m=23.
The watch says h=7 m=24
